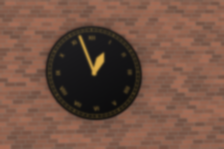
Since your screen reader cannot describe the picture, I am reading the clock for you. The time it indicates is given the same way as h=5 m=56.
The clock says h=12 m=57
